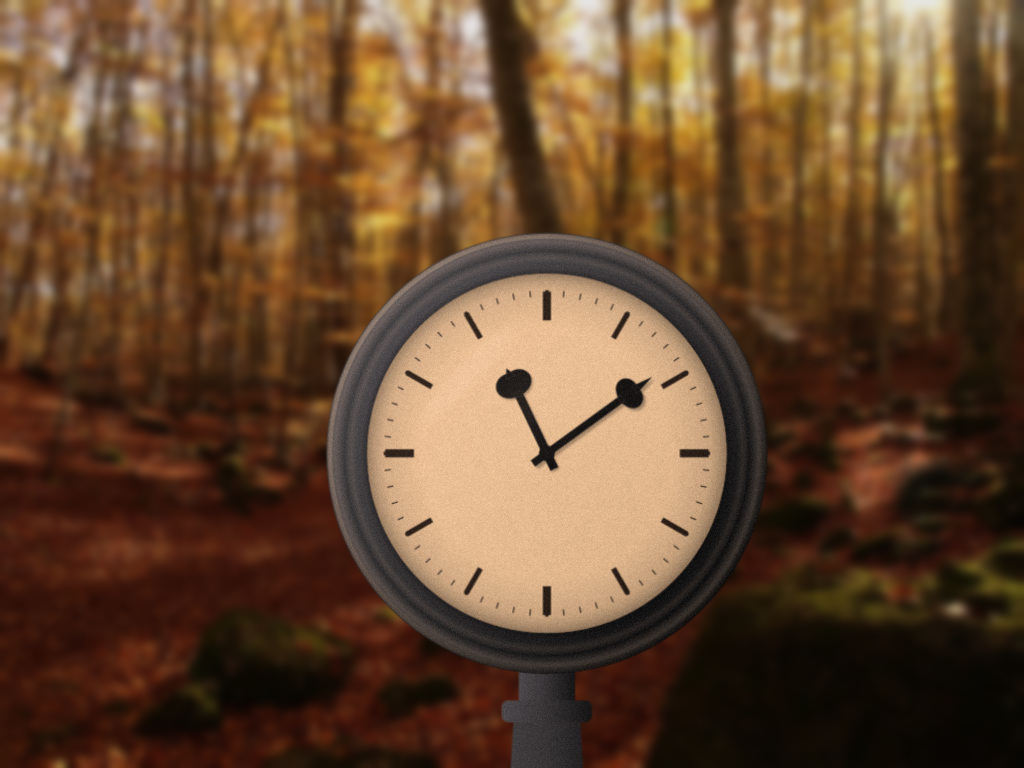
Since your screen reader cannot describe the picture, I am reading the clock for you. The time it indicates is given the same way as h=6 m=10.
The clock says h=11 m=9
